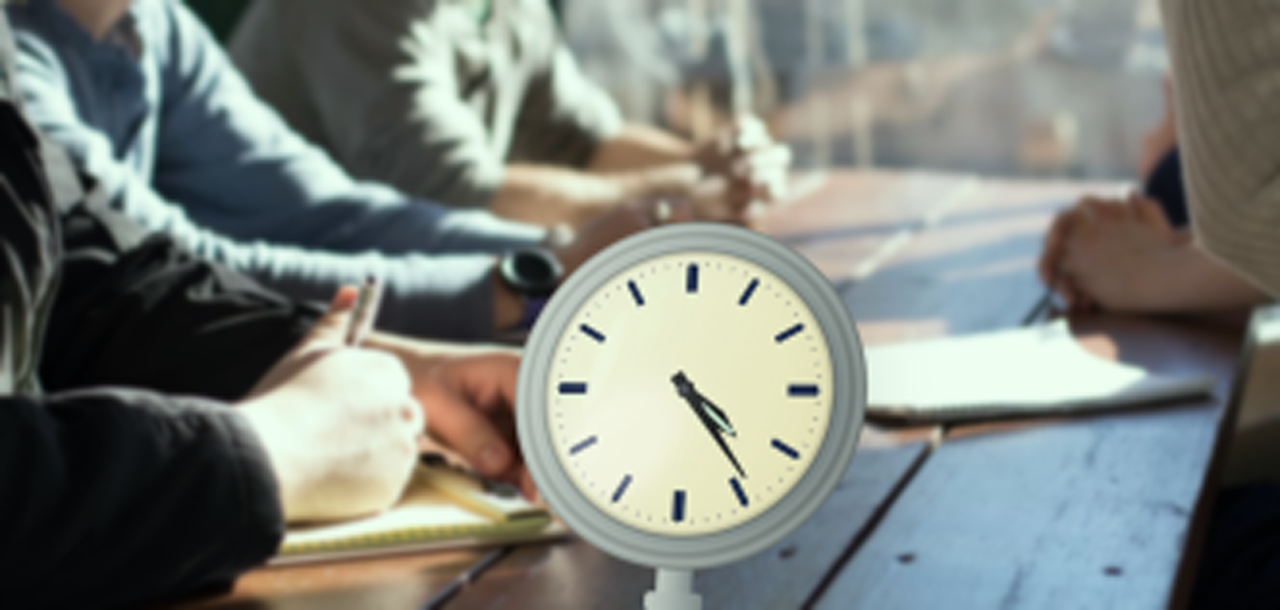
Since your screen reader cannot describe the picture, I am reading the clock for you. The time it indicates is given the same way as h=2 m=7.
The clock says h=4 m=24
